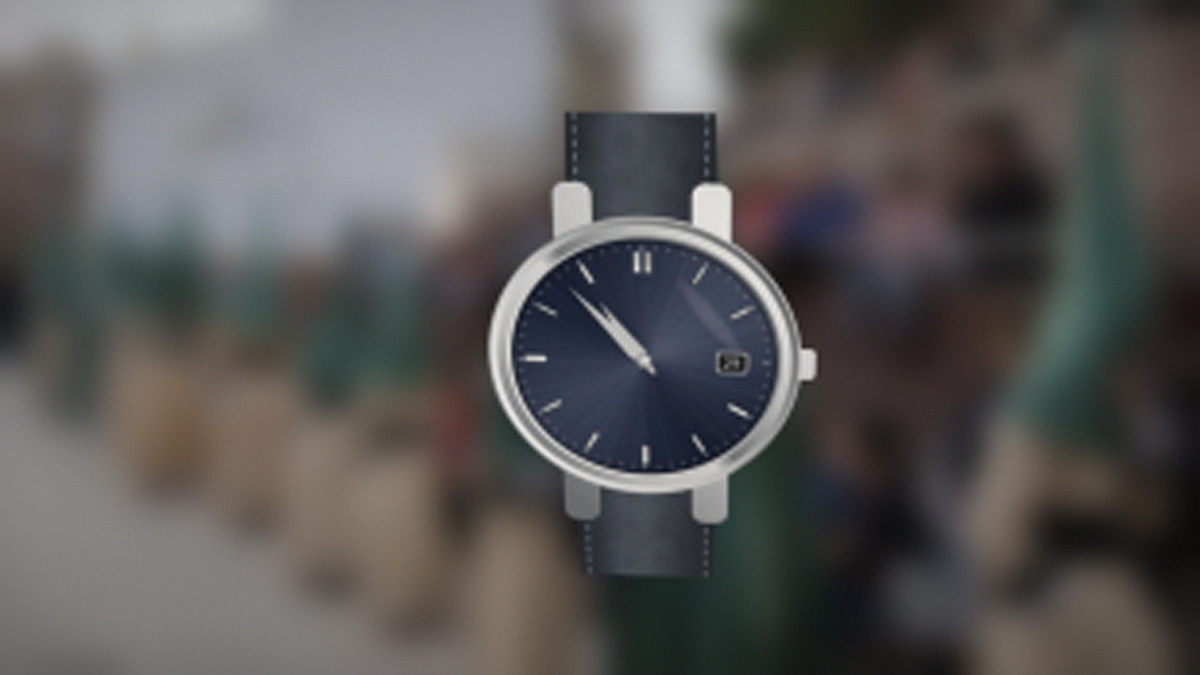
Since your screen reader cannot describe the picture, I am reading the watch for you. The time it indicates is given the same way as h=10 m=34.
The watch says h=10 m=53
